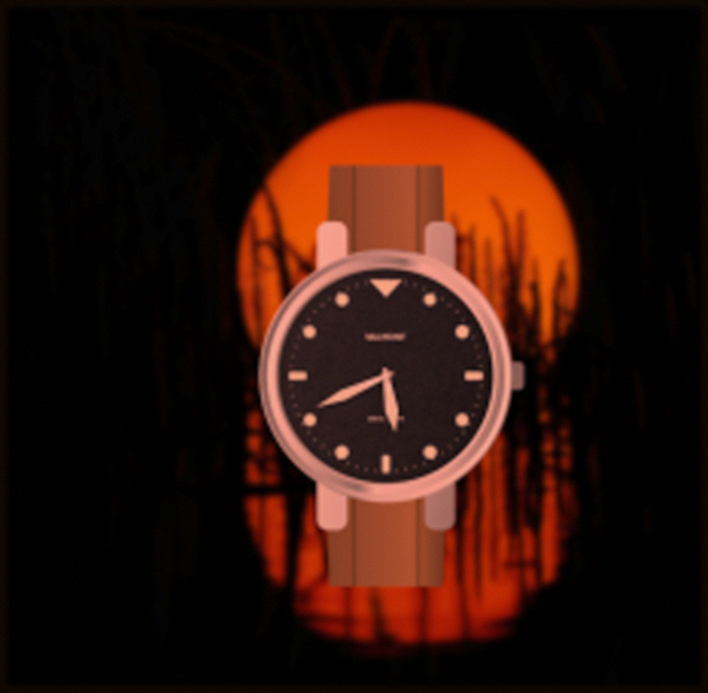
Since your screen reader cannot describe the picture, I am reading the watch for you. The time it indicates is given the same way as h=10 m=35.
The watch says h=5 m=41
